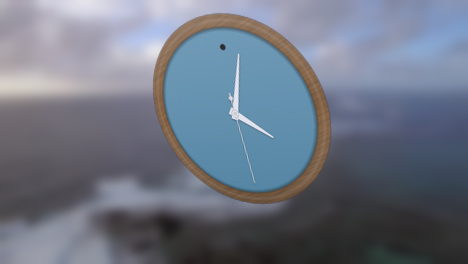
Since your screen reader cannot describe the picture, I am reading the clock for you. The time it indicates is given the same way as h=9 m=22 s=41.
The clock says h=4 m=2 s=29
